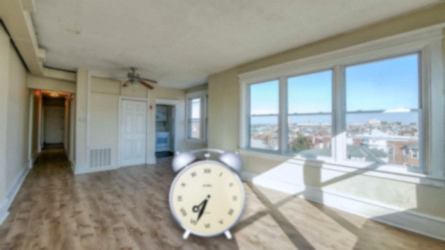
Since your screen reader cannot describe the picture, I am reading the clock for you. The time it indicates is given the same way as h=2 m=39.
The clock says h=7 m=34
